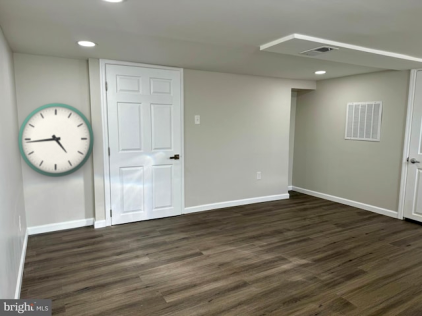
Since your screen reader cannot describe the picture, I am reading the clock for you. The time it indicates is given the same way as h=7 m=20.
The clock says h=4 m=44
